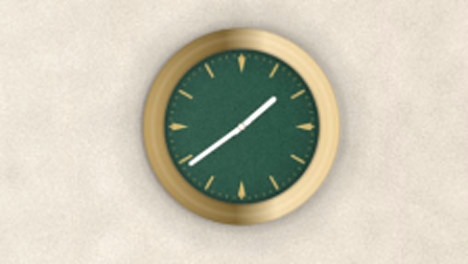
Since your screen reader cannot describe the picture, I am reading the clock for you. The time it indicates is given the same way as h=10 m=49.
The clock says h=1 m=39
